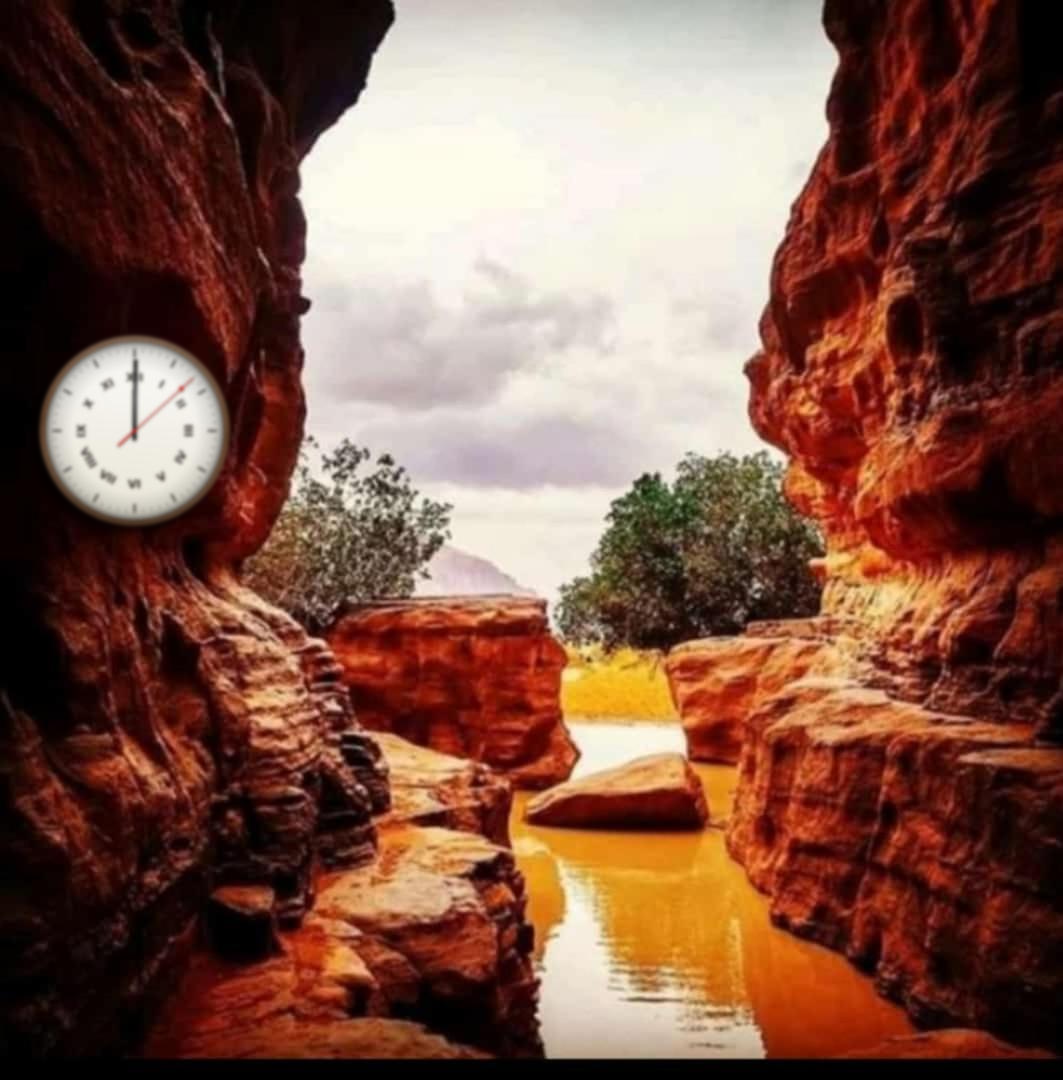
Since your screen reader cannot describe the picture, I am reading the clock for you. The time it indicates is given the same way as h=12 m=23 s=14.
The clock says h=12 m=0 s=8
